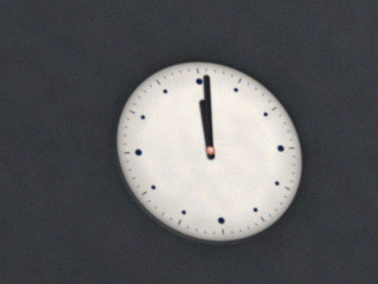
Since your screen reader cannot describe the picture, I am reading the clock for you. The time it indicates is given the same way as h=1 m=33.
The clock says h=12 m=1
